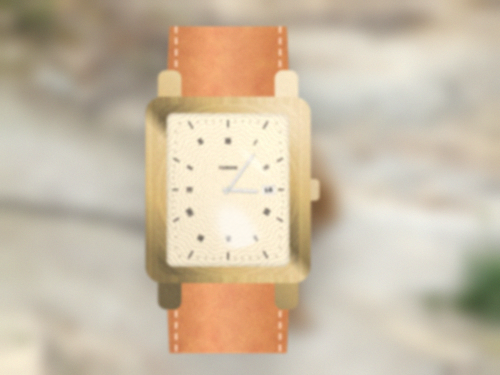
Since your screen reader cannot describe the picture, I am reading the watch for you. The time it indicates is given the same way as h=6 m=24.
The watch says h=3 m=6
